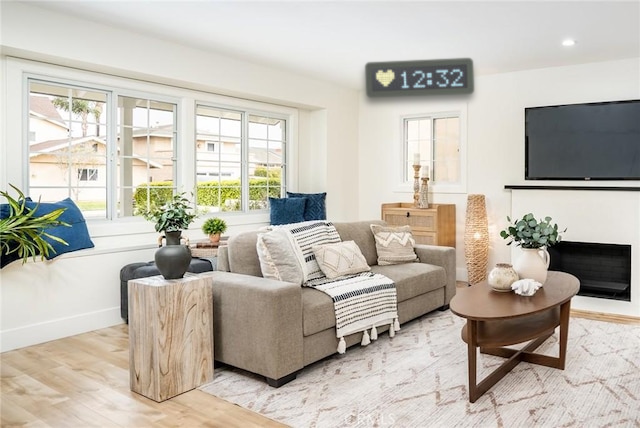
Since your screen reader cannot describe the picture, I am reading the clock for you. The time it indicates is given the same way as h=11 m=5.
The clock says h=12 m=32
